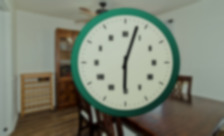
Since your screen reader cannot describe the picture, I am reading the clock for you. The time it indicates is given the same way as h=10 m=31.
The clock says h=6 m=3
